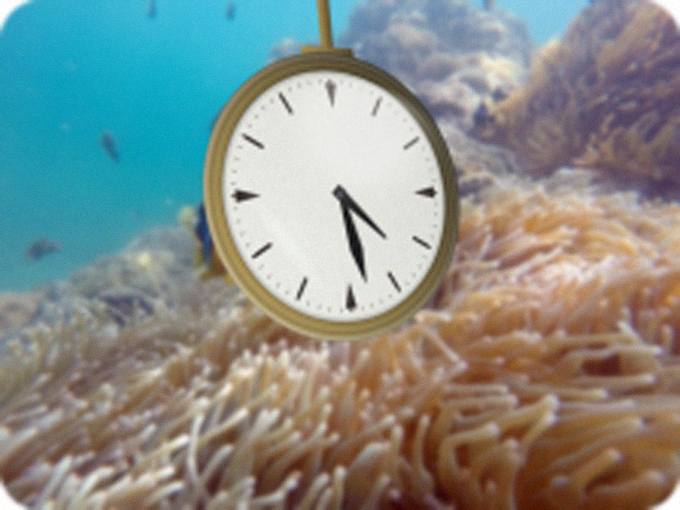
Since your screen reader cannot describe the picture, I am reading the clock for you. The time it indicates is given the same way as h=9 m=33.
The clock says h=4 m=28
